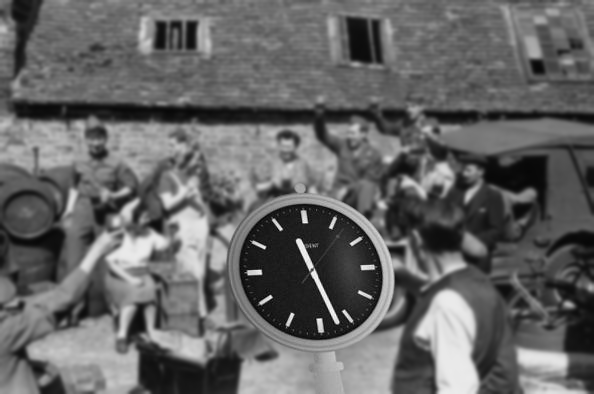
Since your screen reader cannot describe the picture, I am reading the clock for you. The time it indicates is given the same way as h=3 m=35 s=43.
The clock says h=11 m=27 s=7
